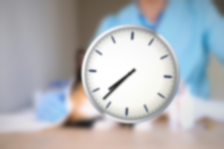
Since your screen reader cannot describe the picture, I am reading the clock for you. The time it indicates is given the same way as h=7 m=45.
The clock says h=7 m=37
